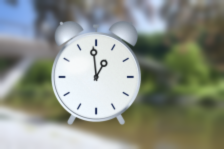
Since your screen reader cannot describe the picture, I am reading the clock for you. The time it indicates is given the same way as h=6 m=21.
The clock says h=12 m=59
